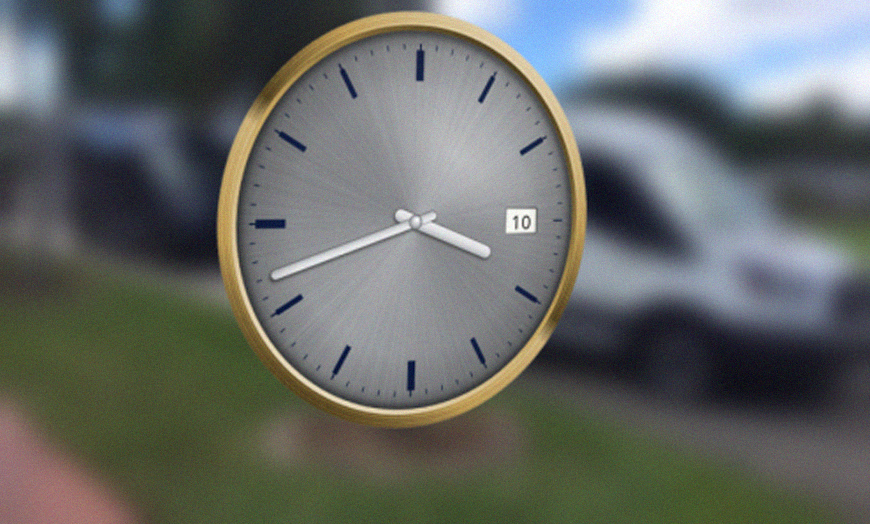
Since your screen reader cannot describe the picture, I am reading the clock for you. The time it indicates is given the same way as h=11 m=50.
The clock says h=3 m=42
